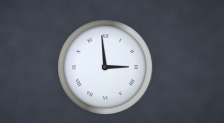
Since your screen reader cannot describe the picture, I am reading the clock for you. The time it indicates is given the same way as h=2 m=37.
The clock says h=2 m=59
